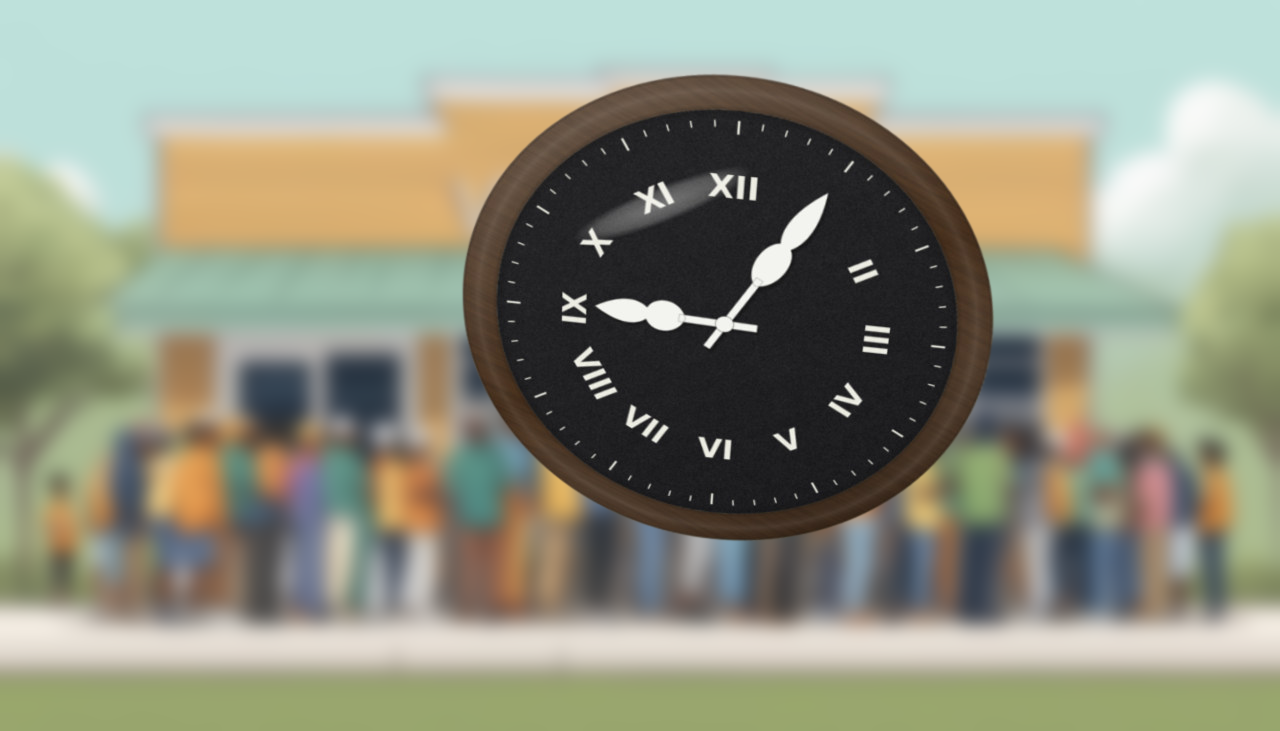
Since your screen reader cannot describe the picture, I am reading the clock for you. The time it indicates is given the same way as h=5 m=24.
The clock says h=9 m=5
